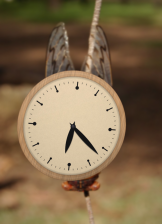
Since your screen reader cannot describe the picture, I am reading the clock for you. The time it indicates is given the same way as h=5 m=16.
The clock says h=6 m=22
